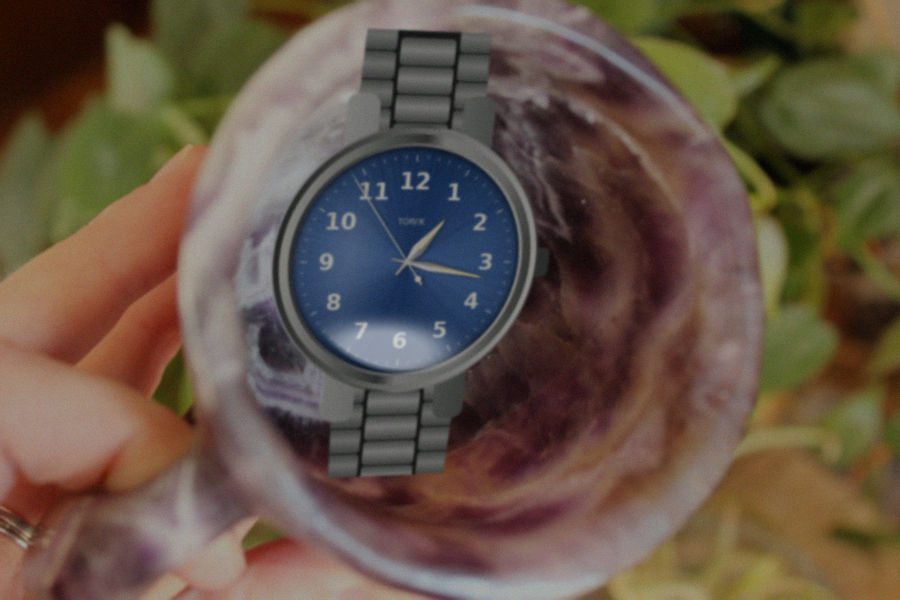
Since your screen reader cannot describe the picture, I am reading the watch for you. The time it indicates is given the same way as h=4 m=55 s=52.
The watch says h=1 m=16 s=54
